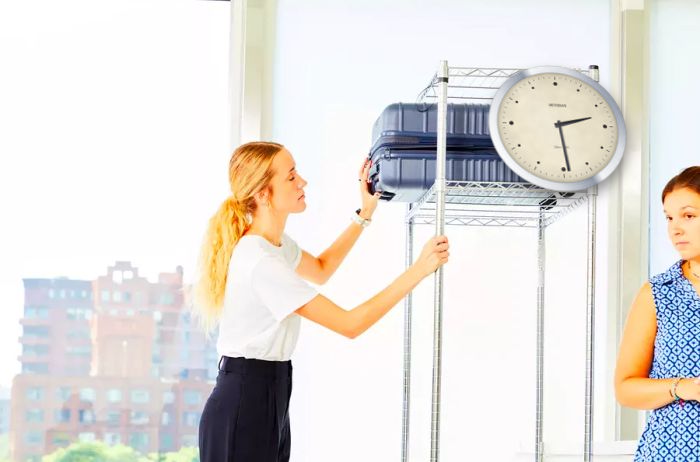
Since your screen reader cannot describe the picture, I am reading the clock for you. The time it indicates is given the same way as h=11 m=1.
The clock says h=2 m=29
